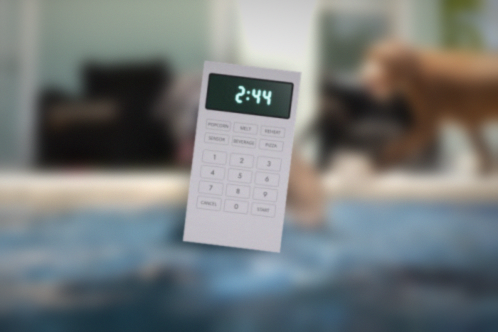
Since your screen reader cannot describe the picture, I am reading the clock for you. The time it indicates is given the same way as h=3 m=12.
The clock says h=2 m=44
